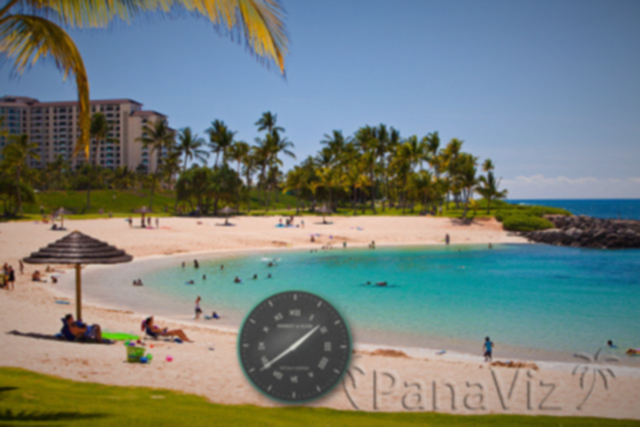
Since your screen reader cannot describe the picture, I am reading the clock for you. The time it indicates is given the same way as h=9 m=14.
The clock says h=1 m=39
